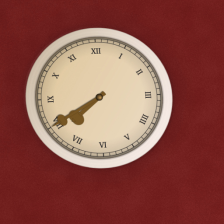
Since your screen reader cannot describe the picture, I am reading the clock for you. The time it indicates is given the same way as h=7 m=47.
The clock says h=7 m=40
